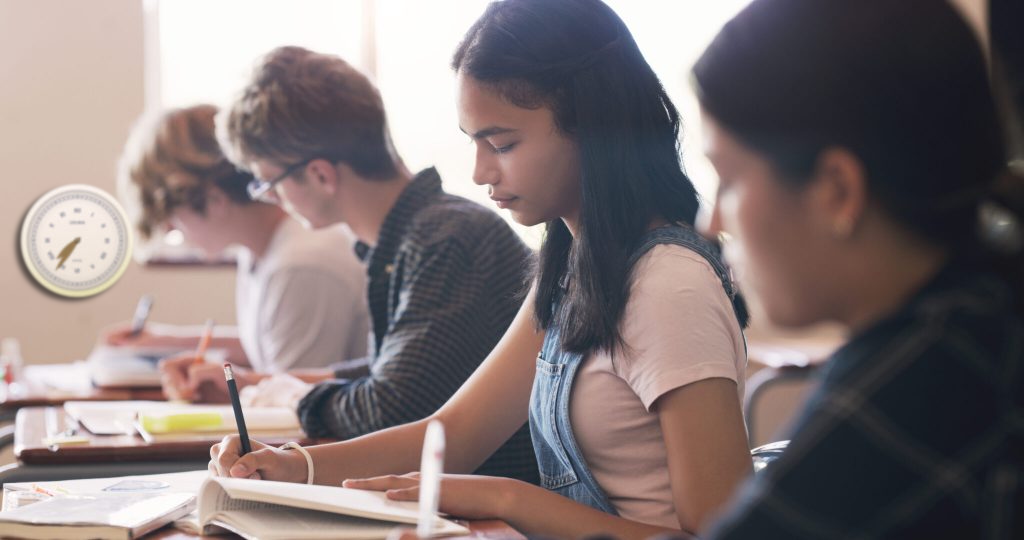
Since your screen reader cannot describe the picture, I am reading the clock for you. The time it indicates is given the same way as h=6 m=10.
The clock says h=7 m=36
